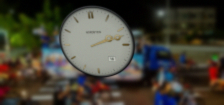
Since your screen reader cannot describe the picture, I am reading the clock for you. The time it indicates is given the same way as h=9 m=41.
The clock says h=2 m=12
